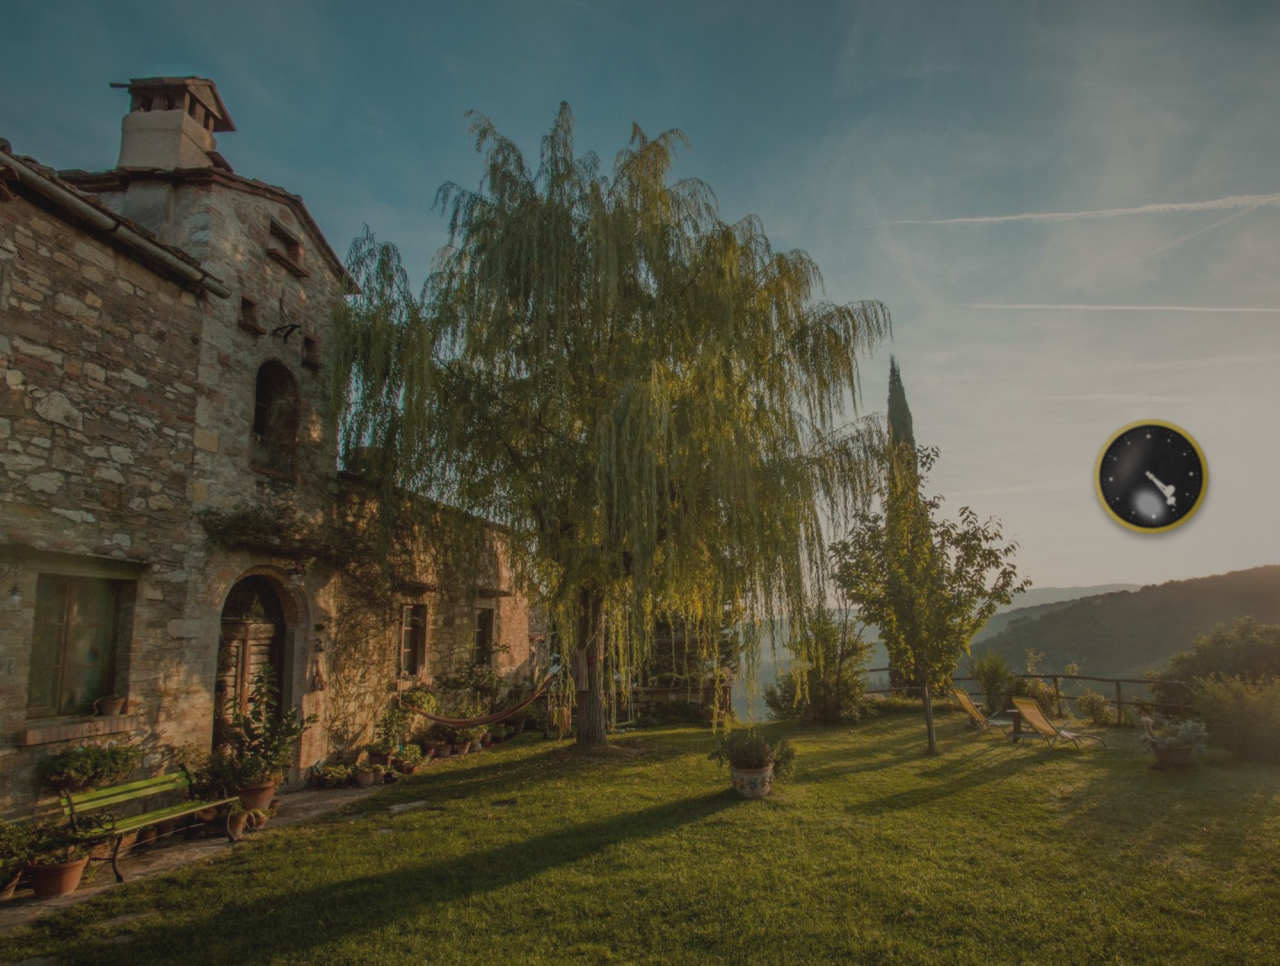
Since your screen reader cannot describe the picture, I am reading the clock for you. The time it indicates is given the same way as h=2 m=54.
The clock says h=4 m=24
